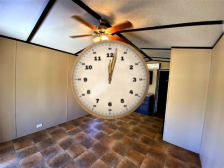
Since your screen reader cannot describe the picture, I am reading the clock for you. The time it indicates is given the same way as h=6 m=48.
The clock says h=12 m=2
